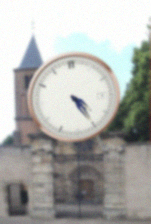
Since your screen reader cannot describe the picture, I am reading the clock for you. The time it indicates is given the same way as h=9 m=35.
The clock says h=4 m=25
